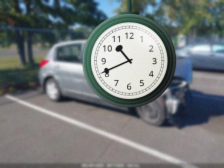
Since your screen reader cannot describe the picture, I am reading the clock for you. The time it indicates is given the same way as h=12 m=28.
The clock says h=10 m=41
